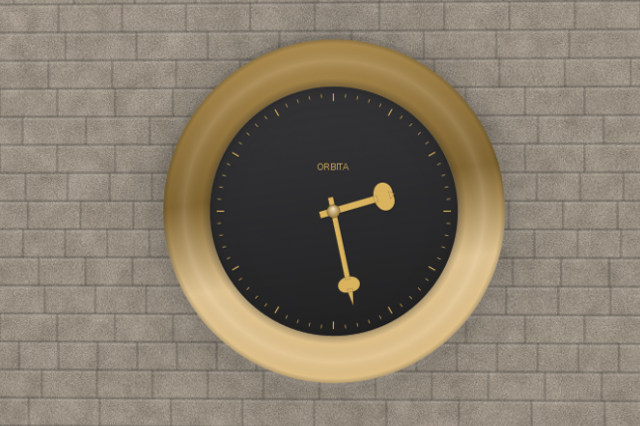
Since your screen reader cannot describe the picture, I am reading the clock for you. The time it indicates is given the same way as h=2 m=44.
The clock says h=2 m=28
